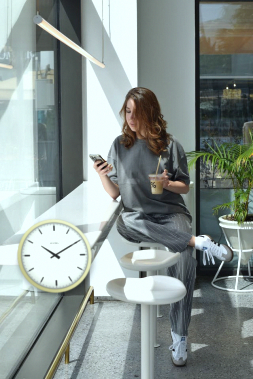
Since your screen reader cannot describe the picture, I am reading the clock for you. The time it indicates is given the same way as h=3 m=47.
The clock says h=10 m=10
